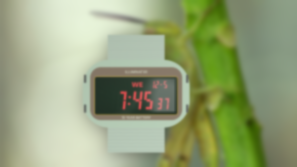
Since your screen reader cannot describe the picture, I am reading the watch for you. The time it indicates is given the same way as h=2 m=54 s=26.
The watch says h=7 m=45 s=37
